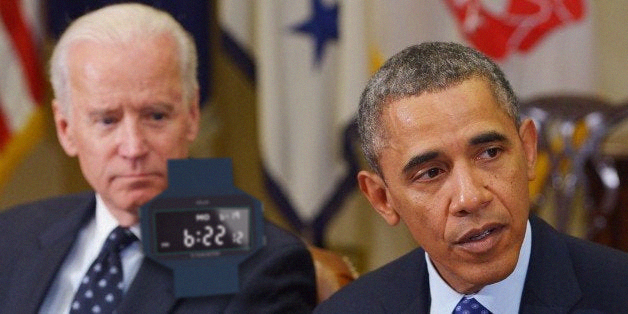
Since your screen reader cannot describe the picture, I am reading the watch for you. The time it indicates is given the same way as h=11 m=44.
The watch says h=6 m=22
